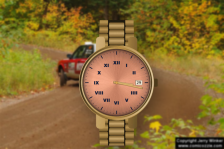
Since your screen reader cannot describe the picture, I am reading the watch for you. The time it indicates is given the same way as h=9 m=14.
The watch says h=3 m=17
